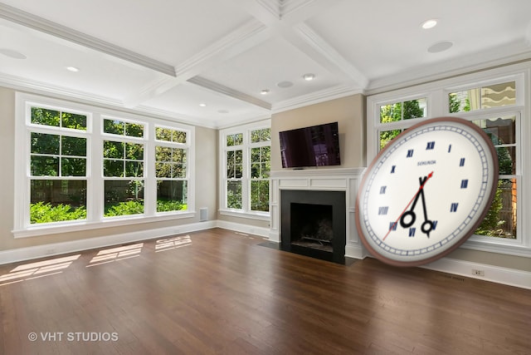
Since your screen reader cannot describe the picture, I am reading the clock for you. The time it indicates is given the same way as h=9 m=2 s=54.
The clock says h=6 m=26 s=35
